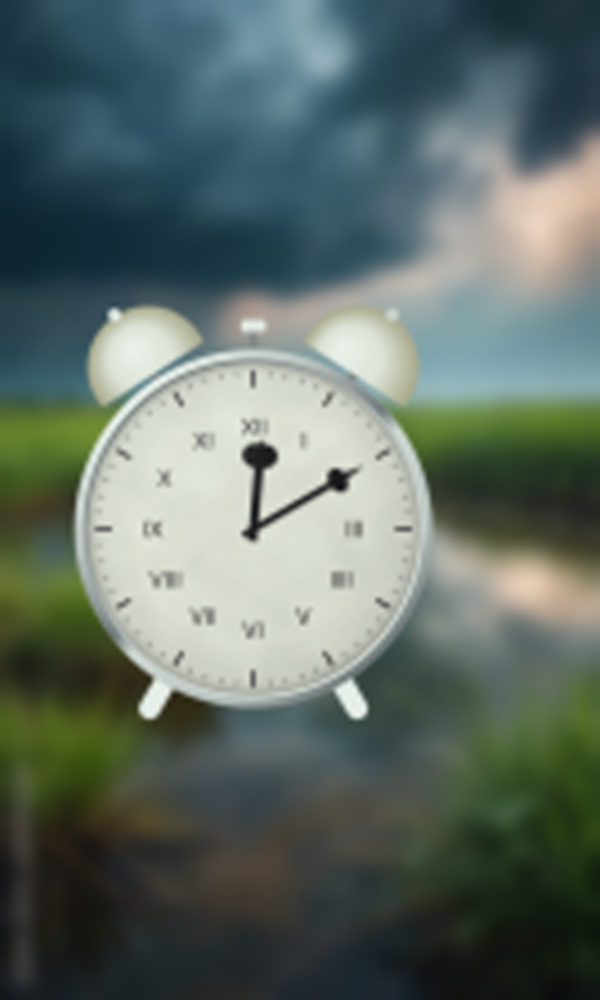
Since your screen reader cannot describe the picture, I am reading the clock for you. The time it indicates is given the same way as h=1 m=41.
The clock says h=12 m=10
